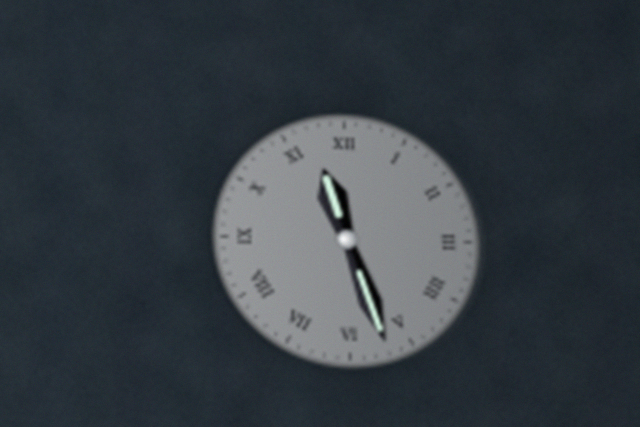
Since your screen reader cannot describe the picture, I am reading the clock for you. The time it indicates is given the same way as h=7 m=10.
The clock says h=11 m=27
